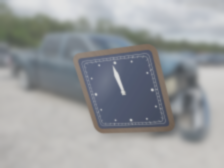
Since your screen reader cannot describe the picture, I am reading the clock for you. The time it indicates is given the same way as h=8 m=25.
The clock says h=11 m=59
